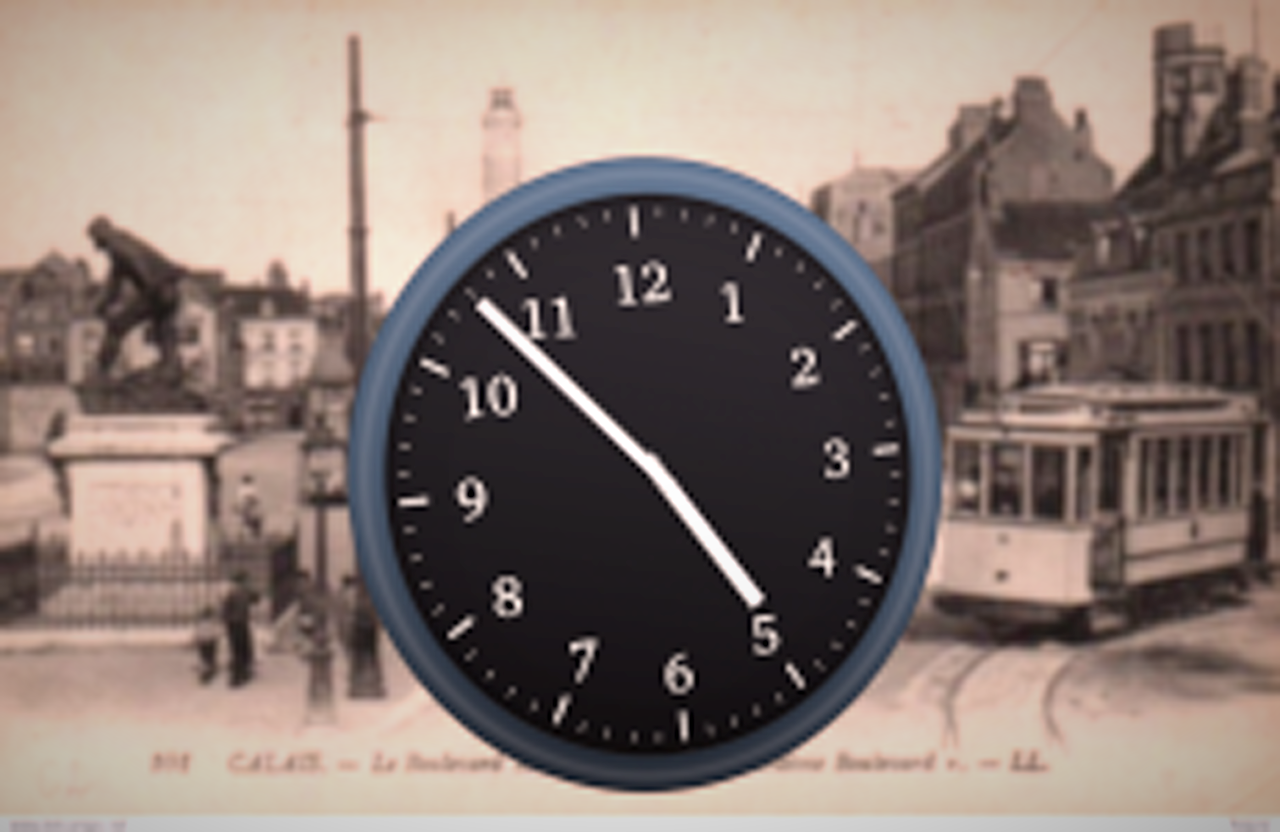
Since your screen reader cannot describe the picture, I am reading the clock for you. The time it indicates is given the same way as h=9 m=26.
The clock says h=4 m=53
